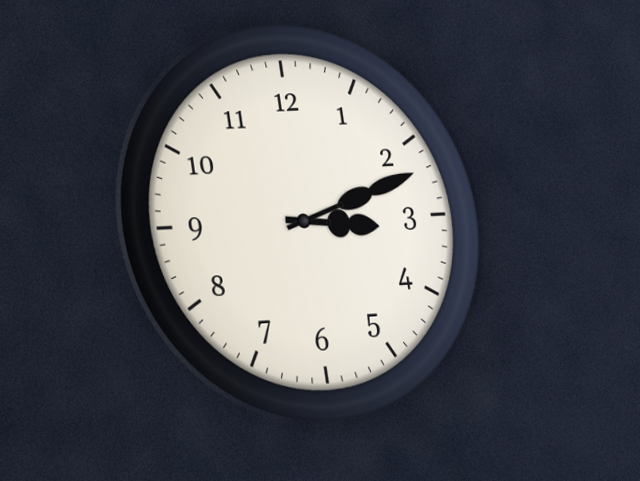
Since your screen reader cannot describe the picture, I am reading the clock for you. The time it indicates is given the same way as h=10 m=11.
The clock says h=3 m=12
